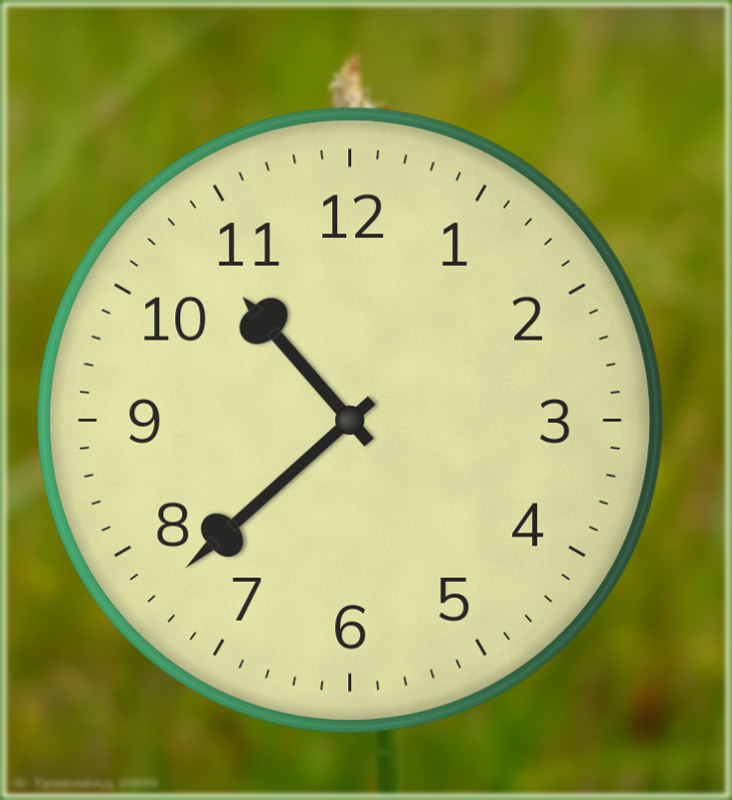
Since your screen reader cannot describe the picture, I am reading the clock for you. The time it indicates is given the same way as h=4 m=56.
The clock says h=10 m=38
